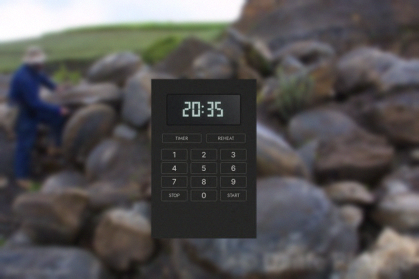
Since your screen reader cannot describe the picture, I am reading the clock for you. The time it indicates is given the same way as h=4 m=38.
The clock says h=20 m=35
